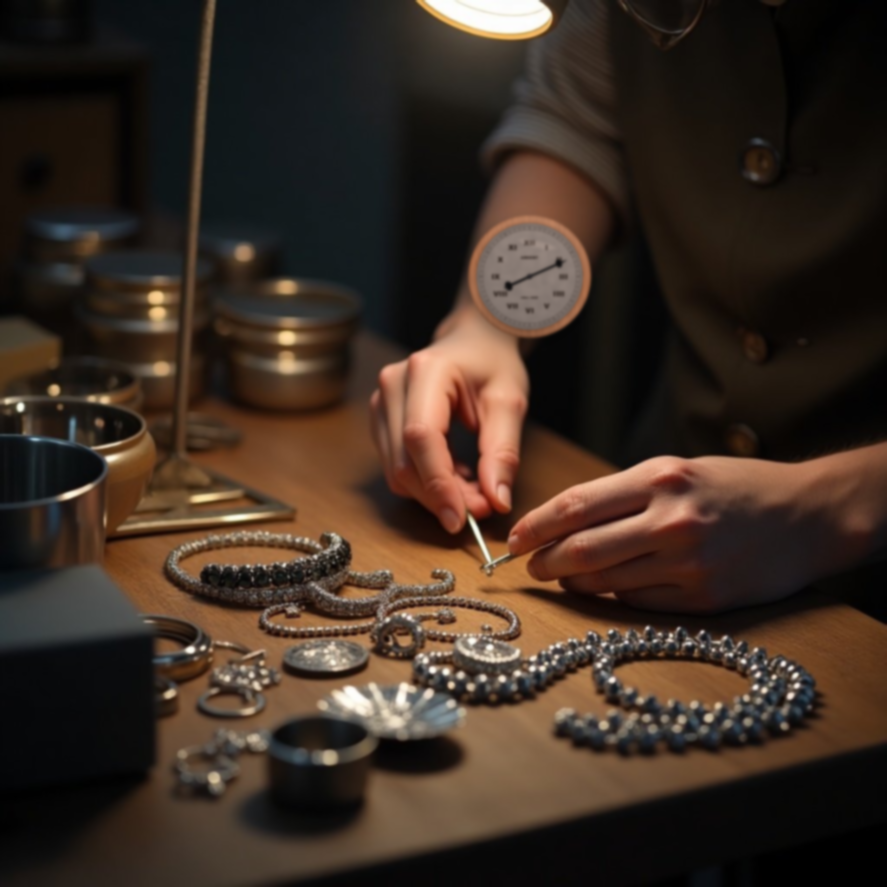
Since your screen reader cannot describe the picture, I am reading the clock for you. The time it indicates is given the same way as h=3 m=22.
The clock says h=8 m=11
